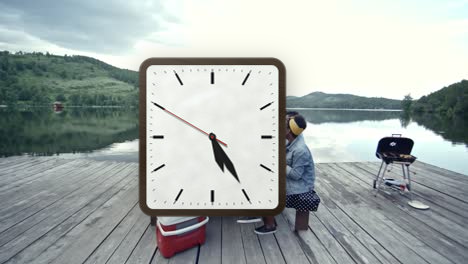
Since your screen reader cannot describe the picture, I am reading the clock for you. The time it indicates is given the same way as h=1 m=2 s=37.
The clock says h=5 m=24 s=50
